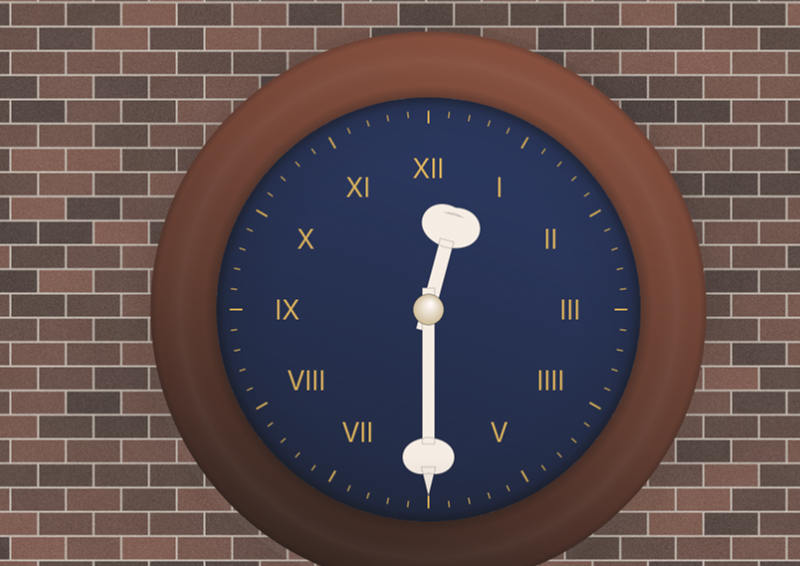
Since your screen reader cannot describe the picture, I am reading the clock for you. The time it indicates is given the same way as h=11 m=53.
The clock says h=12 m=30
